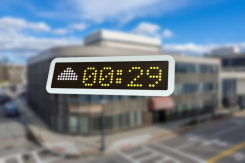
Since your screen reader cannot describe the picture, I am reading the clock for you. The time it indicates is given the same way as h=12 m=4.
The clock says h=0 m=29
